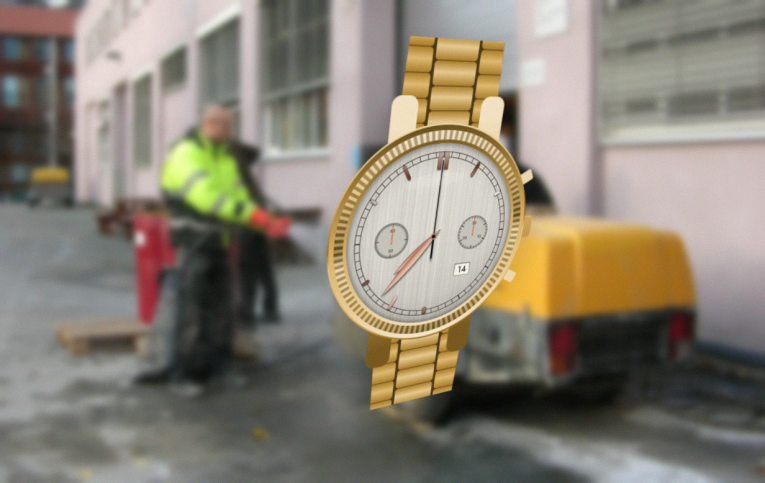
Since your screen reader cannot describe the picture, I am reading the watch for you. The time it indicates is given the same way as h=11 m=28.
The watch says h=7 m=37
